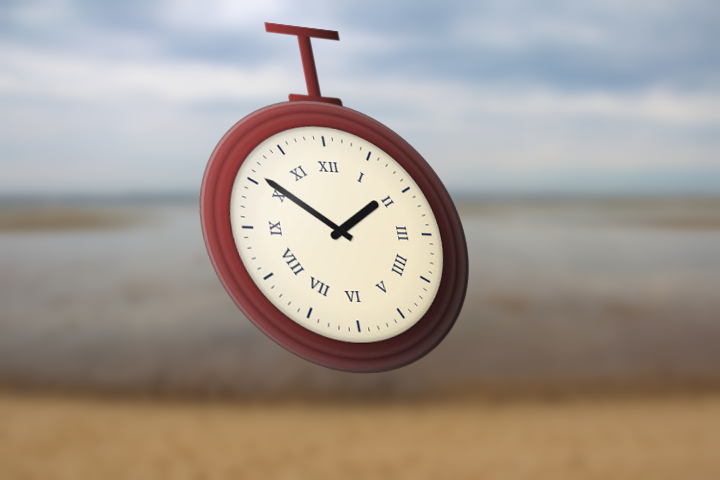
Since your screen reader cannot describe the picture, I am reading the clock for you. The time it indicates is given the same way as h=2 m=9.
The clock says h=1 m=51
